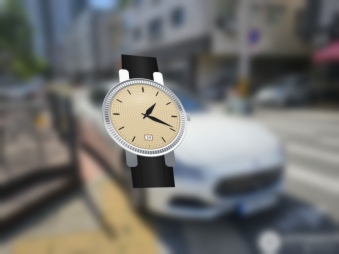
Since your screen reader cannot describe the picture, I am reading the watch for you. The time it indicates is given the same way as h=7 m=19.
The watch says h=1 m=19
